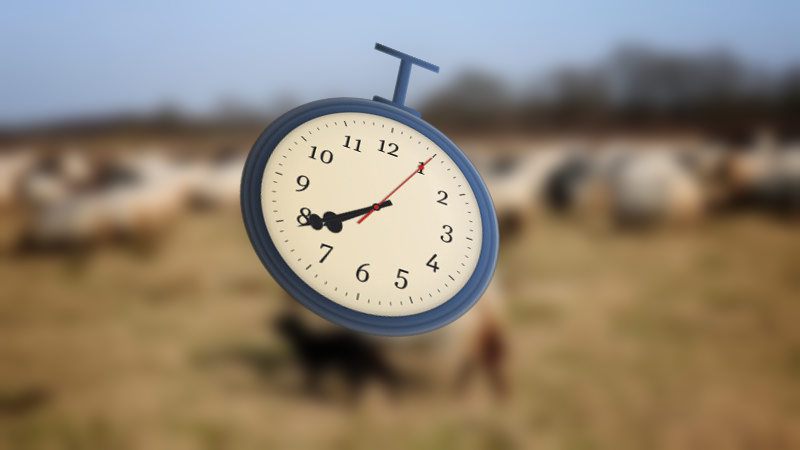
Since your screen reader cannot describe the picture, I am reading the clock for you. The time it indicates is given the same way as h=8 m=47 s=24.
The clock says h=7 m=39 s=5
